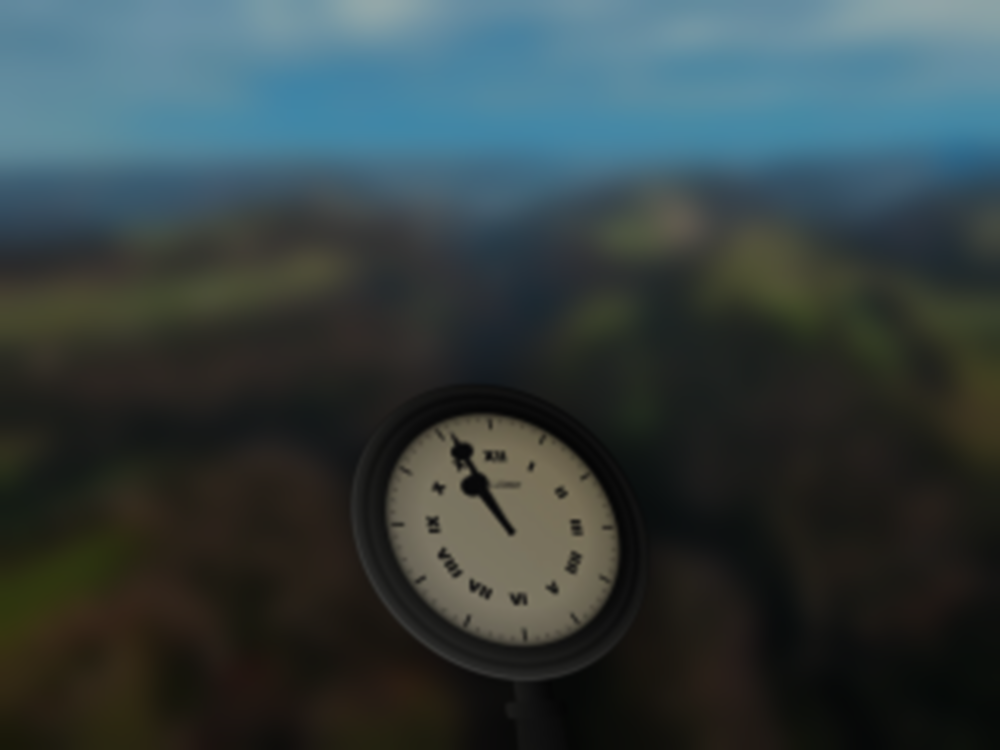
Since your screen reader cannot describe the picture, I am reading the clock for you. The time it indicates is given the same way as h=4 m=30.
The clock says h=10 m=56
